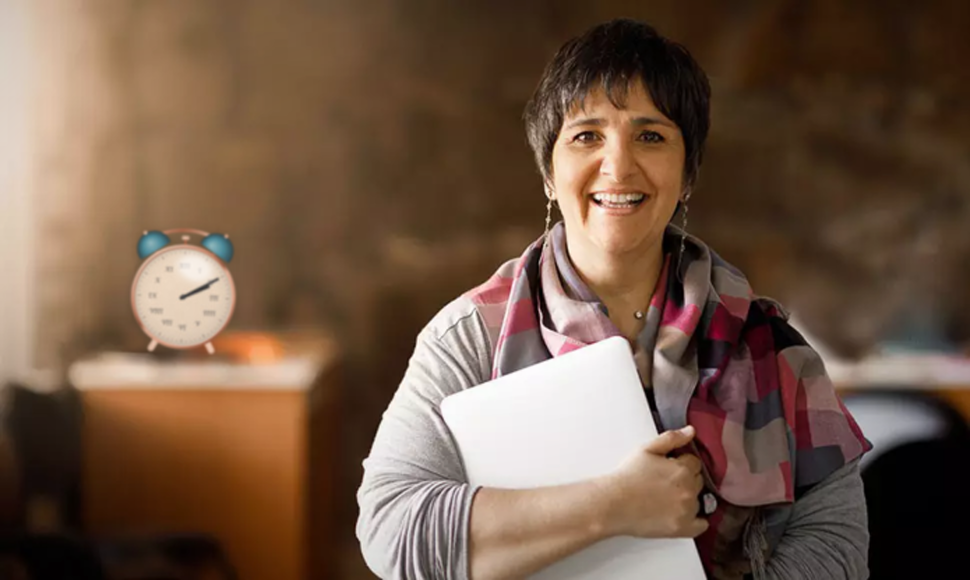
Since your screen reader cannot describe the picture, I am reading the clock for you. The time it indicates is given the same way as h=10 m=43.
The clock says h=2 m=10
